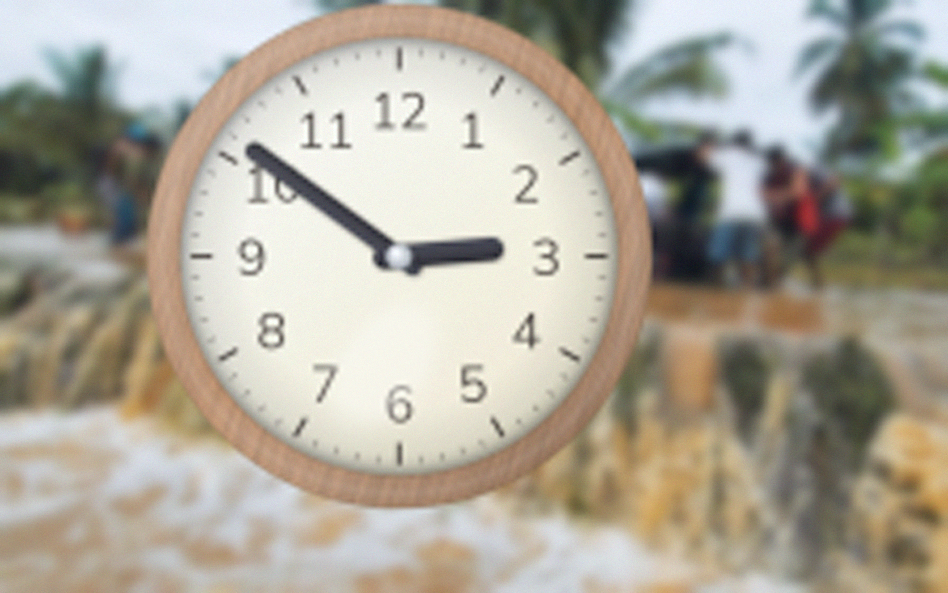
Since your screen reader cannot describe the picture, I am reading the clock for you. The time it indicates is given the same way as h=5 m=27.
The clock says h=2 m=51
